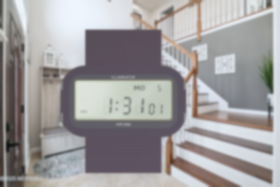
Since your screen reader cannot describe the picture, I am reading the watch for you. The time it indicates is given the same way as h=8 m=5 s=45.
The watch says h=1 m=31 s=1
